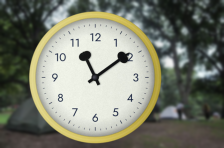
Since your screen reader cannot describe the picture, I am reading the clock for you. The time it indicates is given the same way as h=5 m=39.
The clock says h=11 m=9
